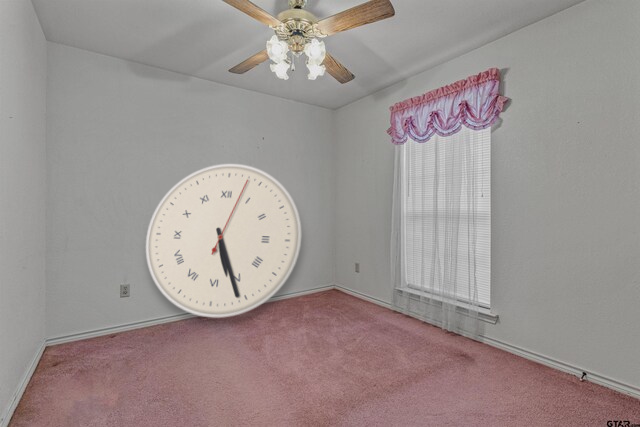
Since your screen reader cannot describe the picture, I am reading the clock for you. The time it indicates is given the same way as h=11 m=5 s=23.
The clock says h=5 m=26 s=3
